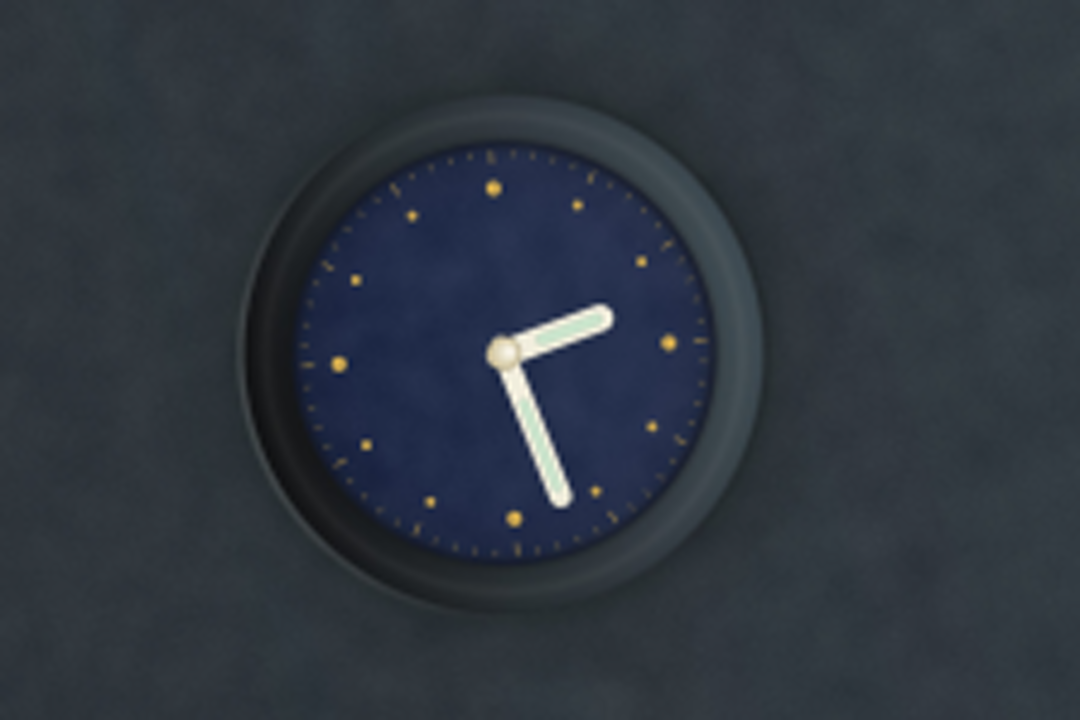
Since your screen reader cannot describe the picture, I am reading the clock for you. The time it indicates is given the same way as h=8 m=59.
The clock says h=2 m=27
